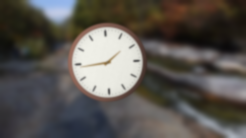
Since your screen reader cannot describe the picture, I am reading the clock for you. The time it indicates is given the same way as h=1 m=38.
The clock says h=1 m=44
